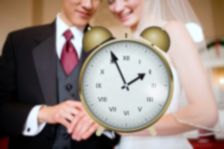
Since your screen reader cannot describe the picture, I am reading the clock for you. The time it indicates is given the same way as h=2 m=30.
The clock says h=1 m=56
